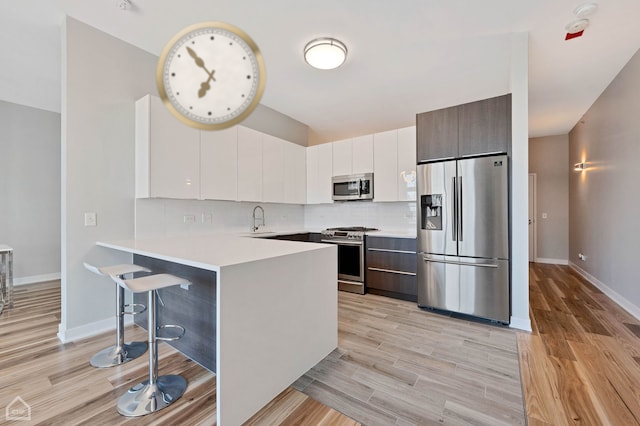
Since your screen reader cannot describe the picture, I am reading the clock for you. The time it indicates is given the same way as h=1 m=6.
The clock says h=6 m=53
